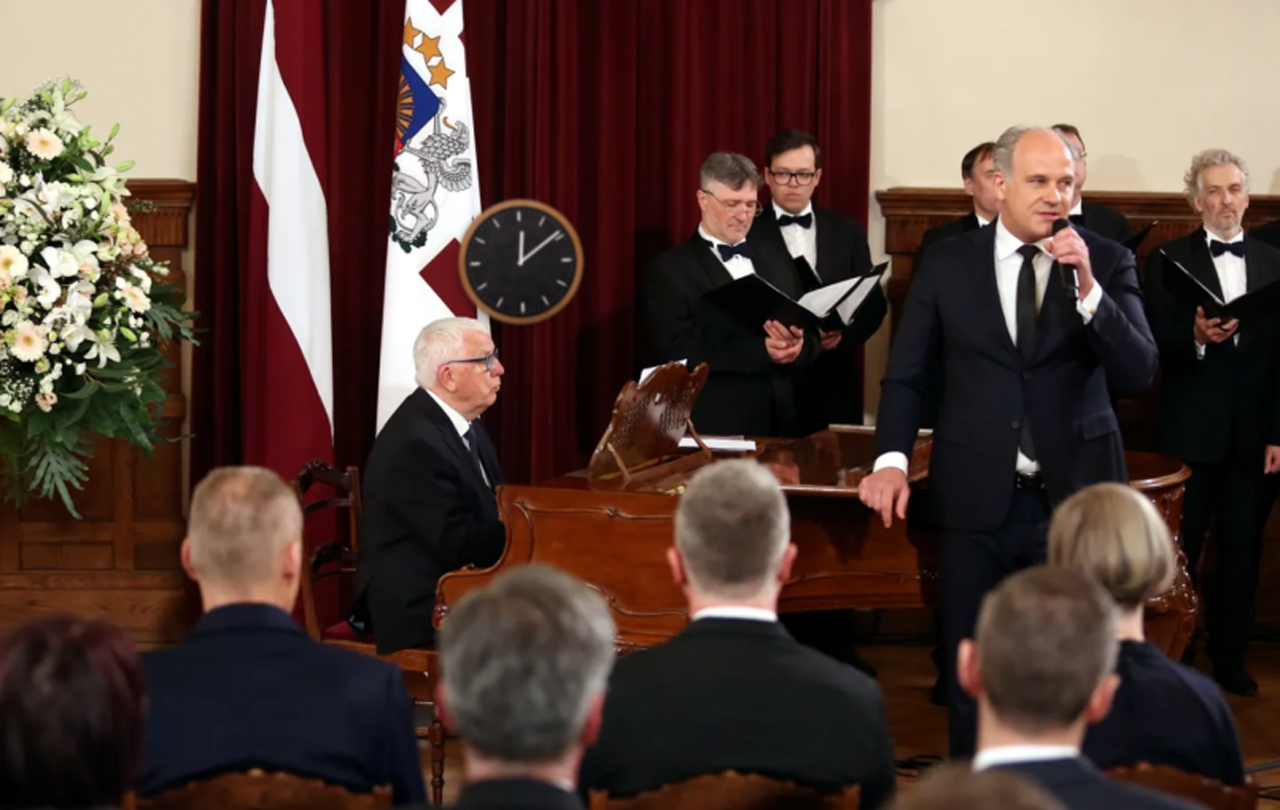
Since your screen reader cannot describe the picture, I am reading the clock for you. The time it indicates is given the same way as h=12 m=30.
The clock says h=12 m=9
